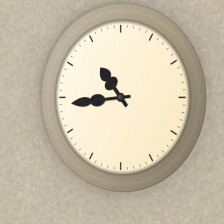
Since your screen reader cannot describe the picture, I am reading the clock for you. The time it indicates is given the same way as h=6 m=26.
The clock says h=10 m=44
